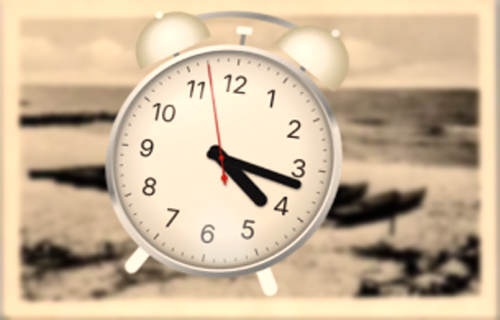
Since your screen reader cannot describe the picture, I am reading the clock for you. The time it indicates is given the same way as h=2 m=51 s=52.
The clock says h=4 m=16 s=57
